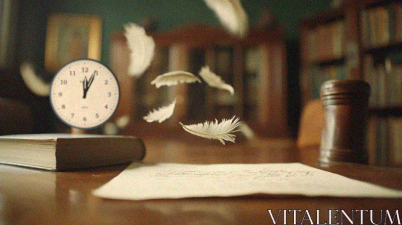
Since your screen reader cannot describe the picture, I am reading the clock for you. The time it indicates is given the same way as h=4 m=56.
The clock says h=12 m=4
